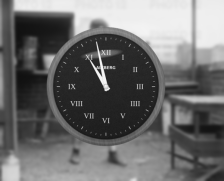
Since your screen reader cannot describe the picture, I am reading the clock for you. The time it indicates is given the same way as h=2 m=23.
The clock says h=10 m=58
